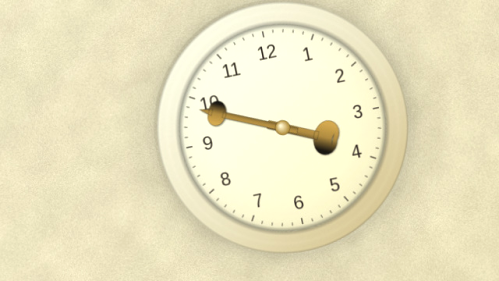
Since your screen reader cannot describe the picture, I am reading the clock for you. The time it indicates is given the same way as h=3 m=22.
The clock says h=3 m=49
